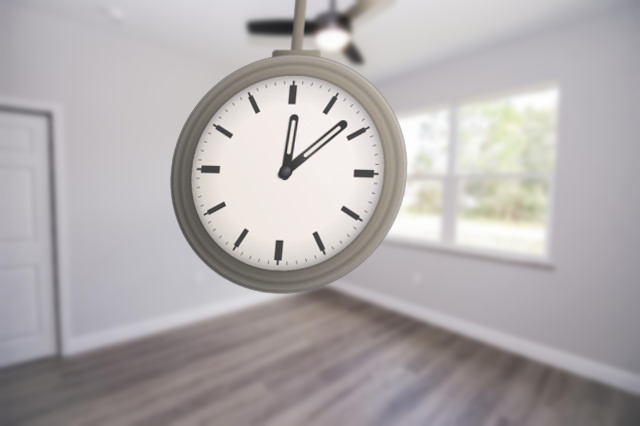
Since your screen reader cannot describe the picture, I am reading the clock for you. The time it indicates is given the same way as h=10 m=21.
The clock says h=12 m=8
